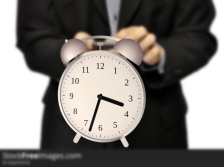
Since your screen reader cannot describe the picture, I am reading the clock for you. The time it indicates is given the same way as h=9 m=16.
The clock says h=3 m=33
